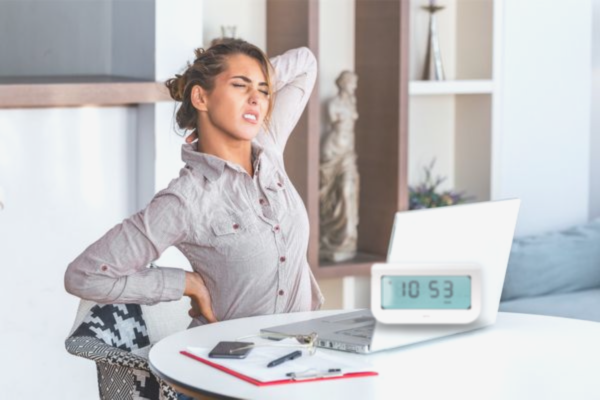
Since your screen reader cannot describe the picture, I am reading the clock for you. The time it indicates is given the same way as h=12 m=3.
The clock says h=10 m=53
